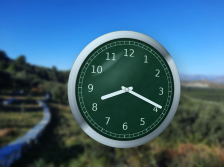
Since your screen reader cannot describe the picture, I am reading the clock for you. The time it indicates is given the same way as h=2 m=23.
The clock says h=8 m=19
